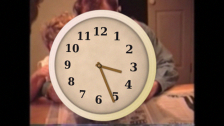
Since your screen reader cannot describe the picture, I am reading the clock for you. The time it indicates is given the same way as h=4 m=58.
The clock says h=3 m=26
